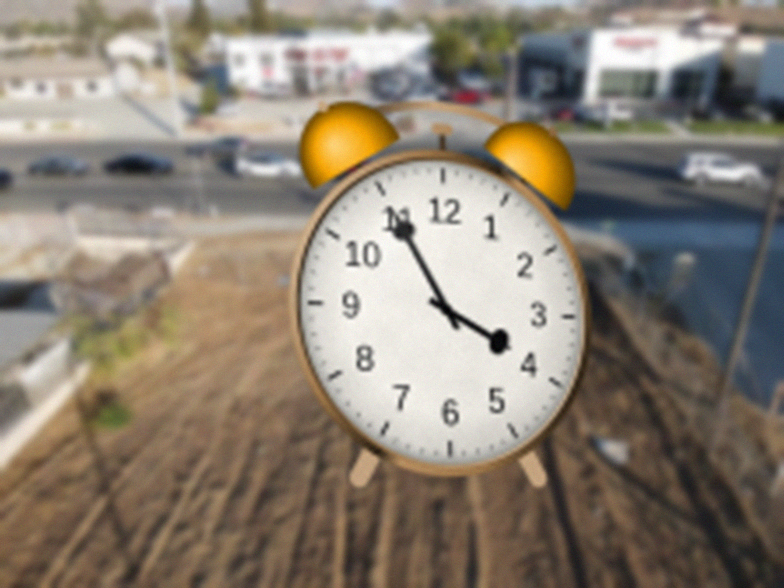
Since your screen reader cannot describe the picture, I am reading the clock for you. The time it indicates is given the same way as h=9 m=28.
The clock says h=3 m=55
